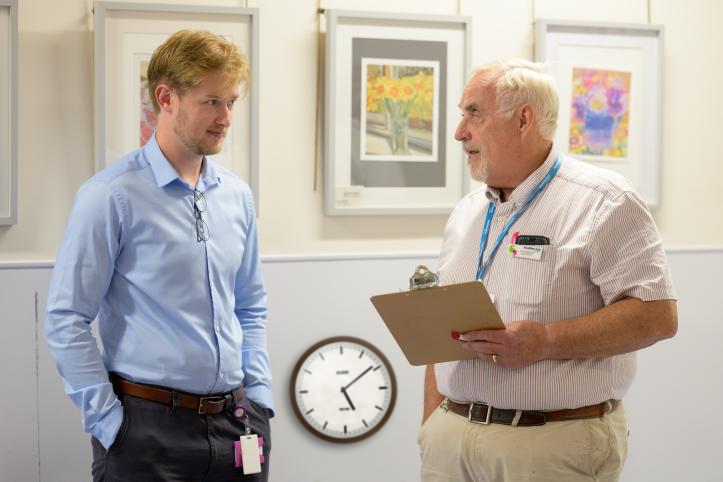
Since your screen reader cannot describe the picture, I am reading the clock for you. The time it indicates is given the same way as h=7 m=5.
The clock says h=5 m=9
